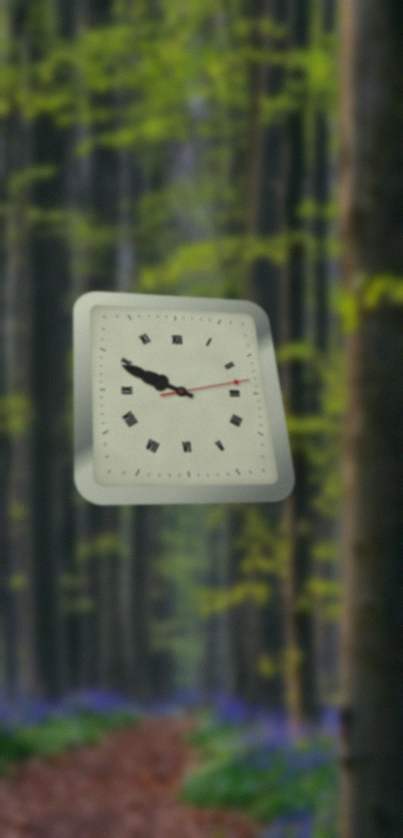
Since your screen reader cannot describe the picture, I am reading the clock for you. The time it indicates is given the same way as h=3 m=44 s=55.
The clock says h=9 m=49 s=13
